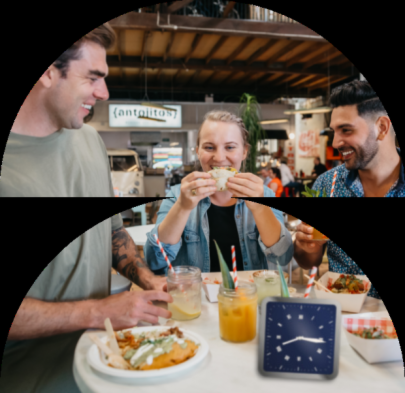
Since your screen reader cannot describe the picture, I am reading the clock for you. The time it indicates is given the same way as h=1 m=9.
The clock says h=8 m=16
